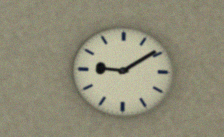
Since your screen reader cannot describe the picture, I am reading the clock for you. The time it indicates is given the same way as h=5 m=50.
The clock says h=9 m=9
